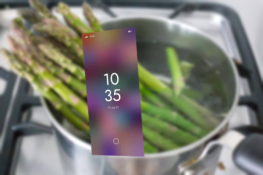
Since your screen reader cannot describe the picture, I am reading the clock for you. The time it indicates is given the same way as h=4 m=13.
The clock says h=10 m=35
